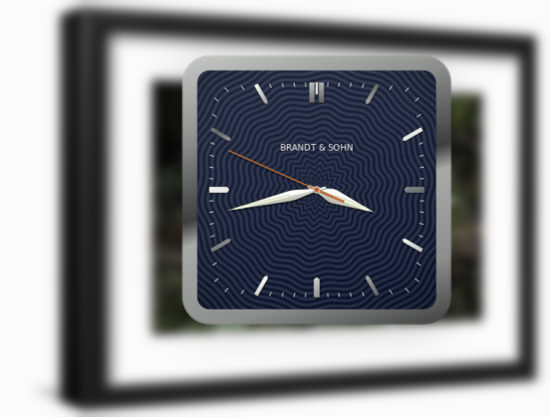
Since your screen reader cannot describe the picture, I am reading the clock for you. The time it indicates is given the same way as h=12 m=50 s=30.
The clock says h=3 m=42 s=49
